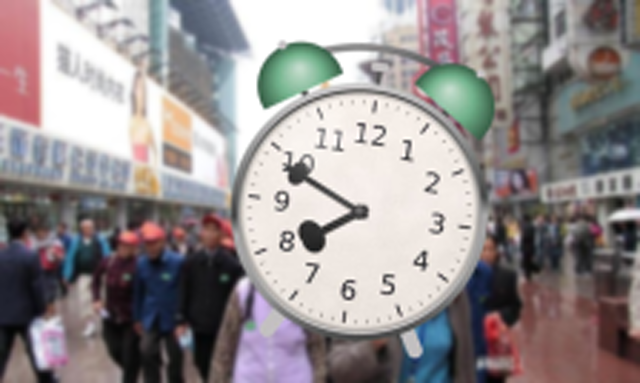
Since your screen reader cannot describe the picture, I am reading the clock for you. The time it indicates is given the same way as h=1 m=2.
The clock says h=7 m=49
